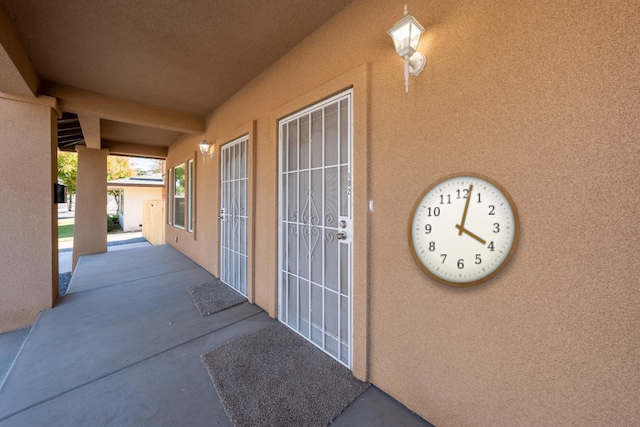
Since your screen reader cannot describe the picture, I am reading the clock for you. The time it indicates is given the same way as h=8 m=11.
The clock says h=4 m=2
